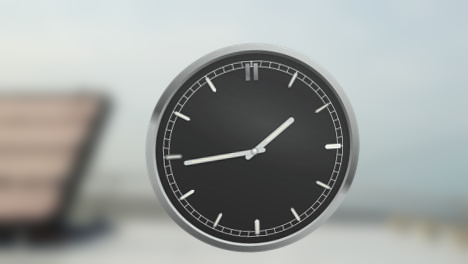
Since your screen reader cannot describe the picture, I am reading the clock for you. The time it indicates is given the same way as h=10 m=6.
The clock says h=1 m=44
